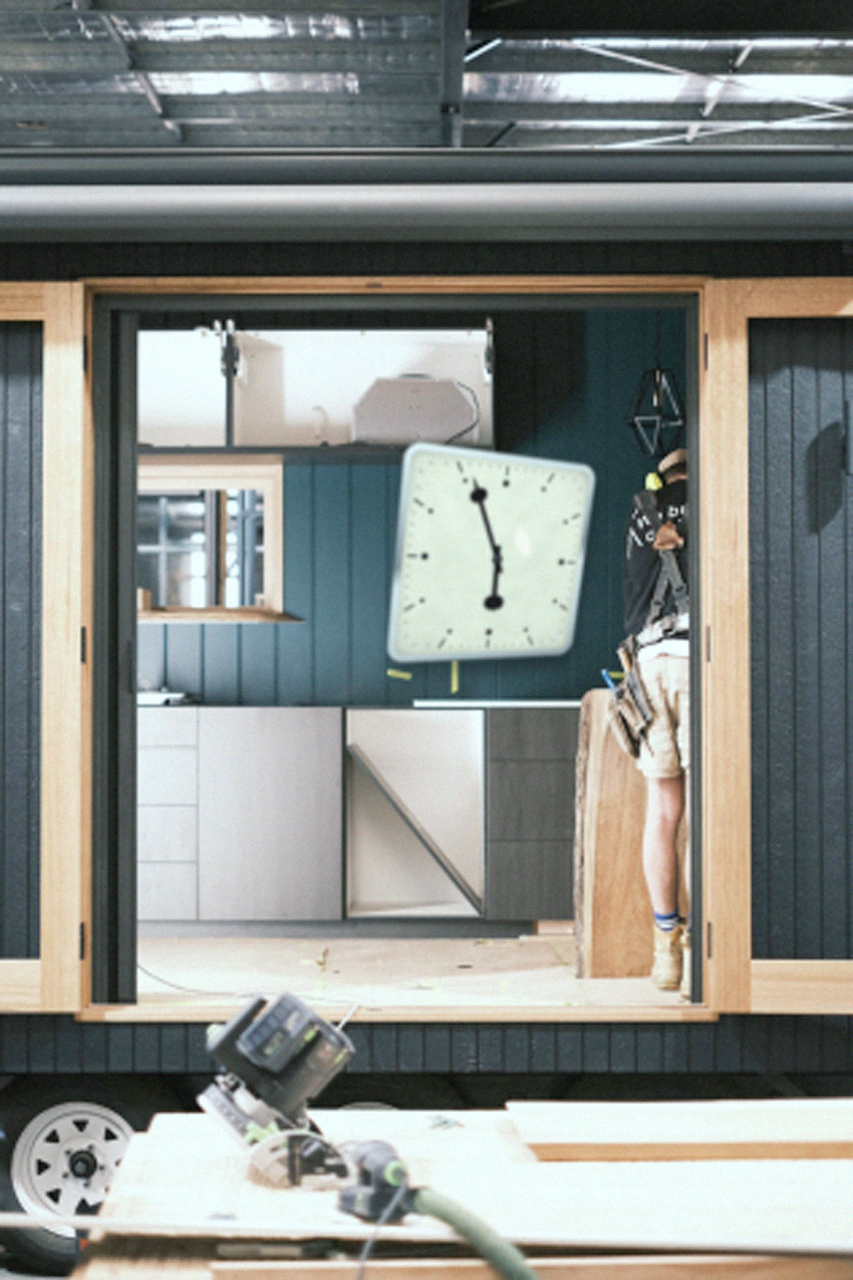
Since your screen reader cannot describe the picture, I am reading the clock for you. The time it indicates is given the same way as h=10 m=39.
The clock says h=5 m=56
